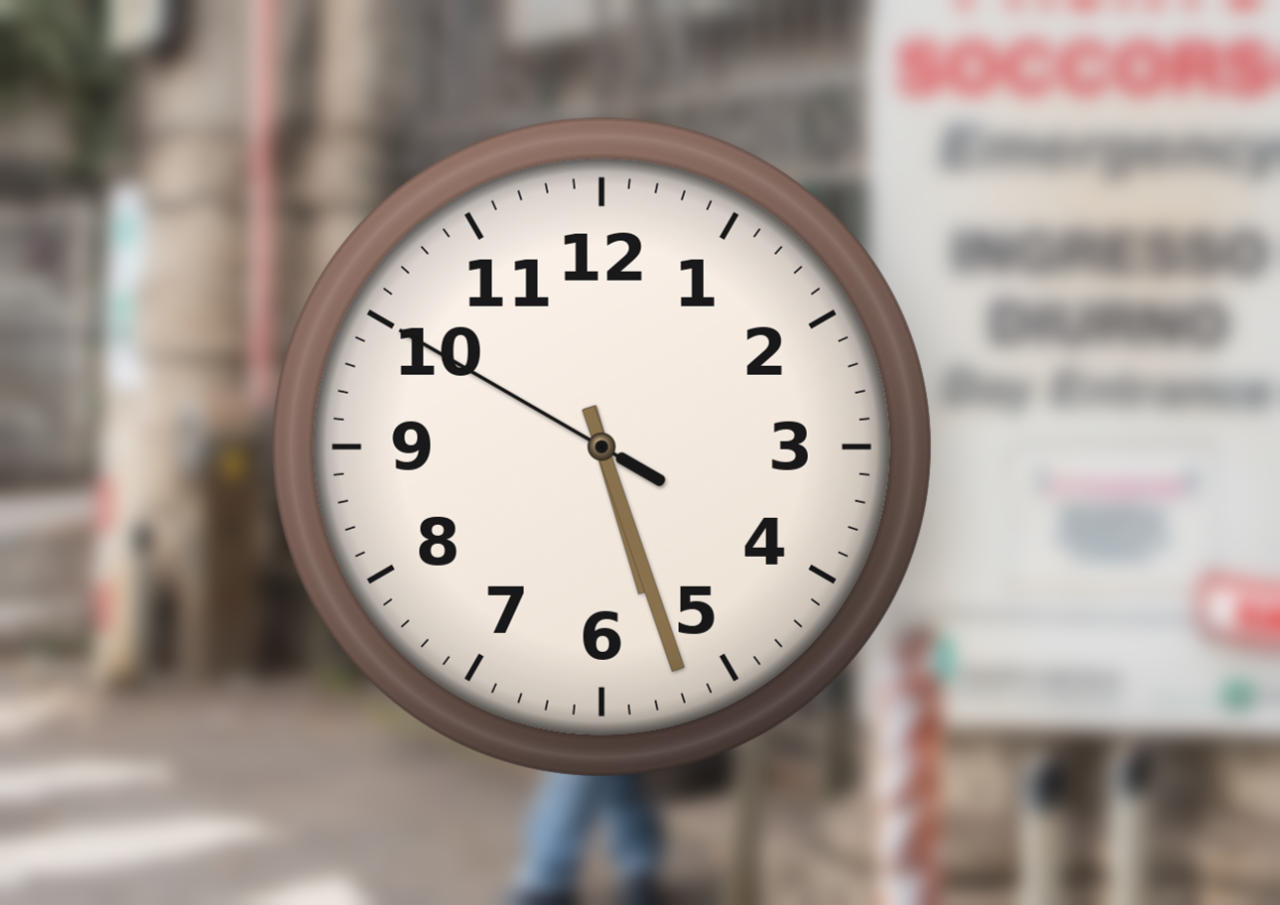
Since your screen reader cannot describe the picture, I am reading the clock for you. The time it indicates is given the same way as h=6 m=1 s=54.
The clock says h=5 m=26 s=50
